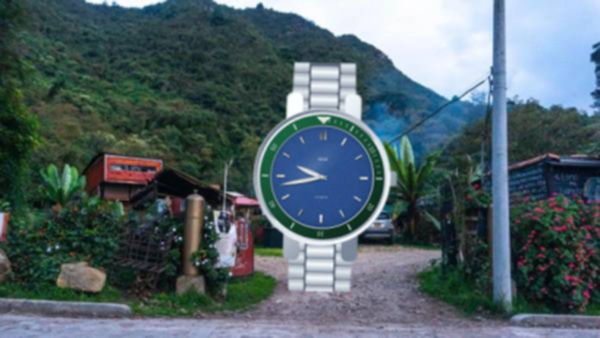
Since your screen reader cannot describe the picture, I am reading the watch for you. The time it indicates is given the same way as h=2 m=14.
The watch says h=9 m=43
